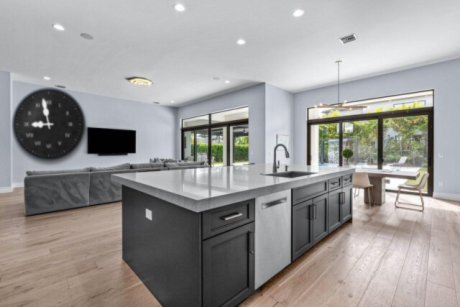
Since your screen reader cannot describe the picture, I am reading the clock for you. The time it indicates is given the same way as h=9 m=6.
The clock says h=8 m=58
